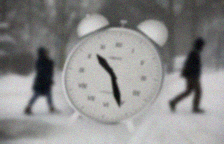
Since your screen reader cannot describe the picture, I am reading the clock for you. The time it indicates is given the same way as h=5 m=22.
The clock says h=10 m=26
